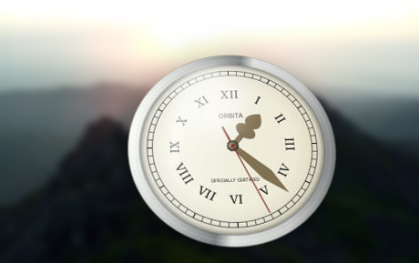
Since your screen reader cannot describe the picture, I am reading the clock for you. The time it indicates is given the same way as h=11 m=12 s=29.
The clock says h=1 m=22 s=26
